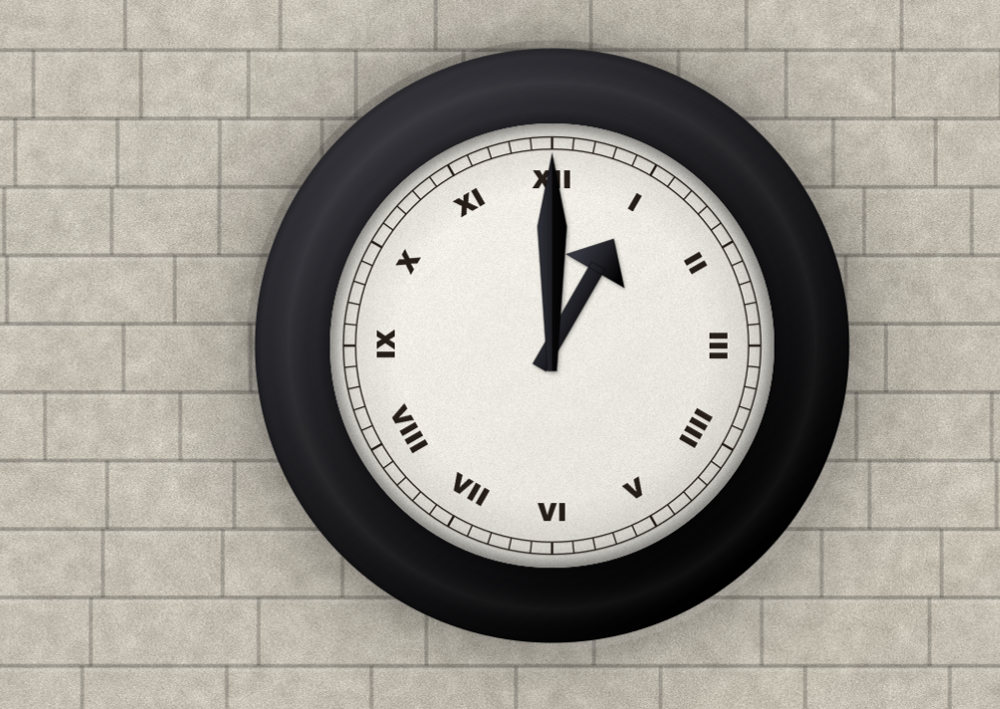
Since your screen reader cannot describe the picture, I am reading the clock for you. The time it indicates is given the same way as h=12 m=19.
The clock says h=1 m=0
